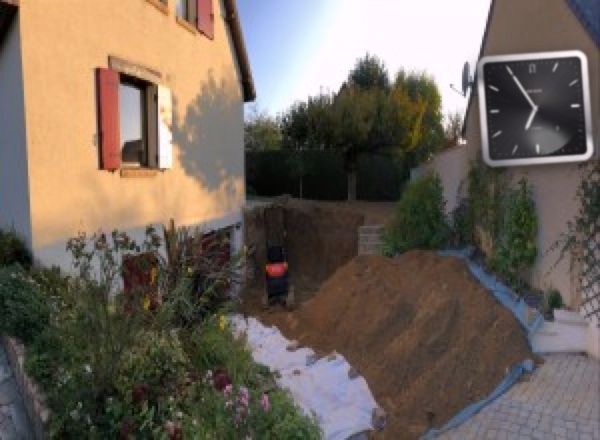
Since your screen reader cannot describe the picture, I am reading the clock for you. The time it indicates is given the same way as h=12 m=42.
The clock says h=6 m=55
